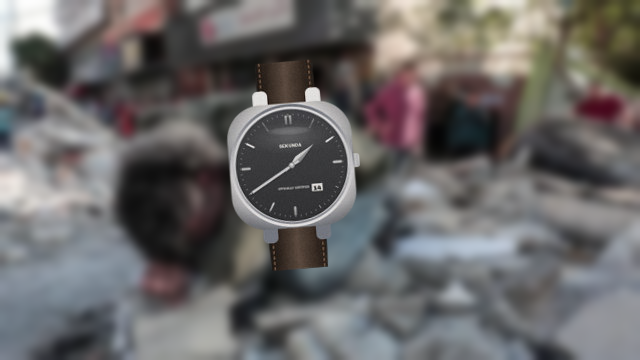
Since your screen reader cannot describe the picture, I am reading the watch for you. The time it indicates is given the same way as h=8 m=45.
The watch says h=1 m=40
